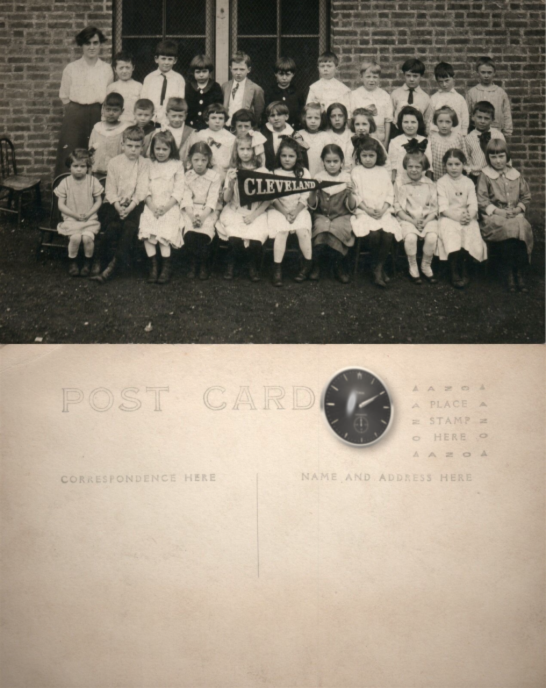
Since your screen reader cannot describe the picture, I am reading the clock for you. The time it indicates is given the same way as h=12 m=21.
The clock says h=2 m=10
